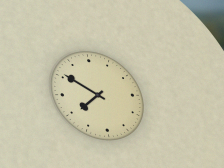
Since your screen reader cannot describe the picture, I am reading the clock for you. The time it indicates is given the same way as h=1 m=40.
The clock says h=7 m=51
